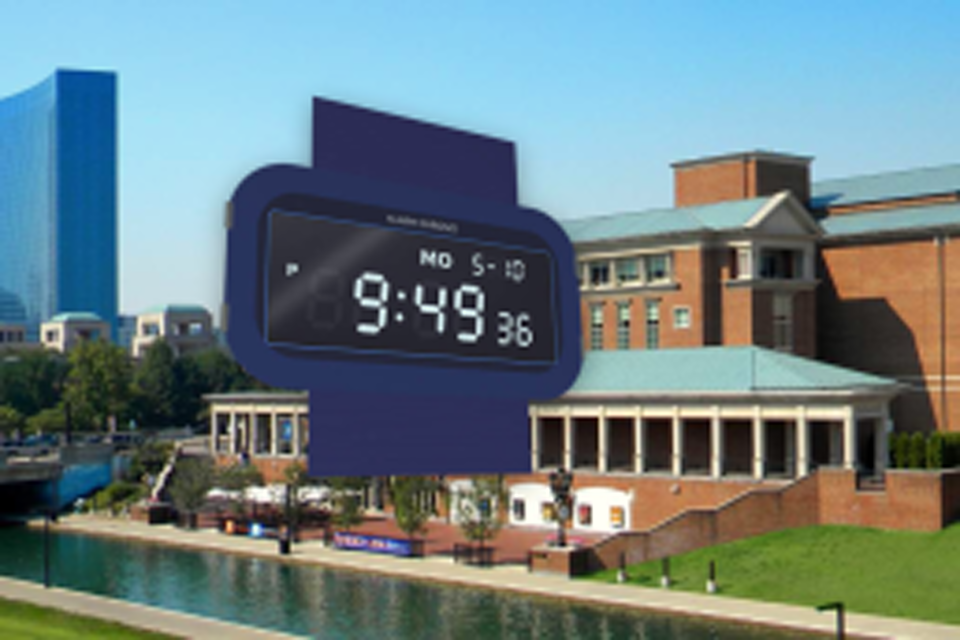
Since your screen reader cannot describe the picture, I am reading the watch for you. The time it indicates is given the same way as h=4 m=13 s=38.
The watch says h=9 m=49 s=36
